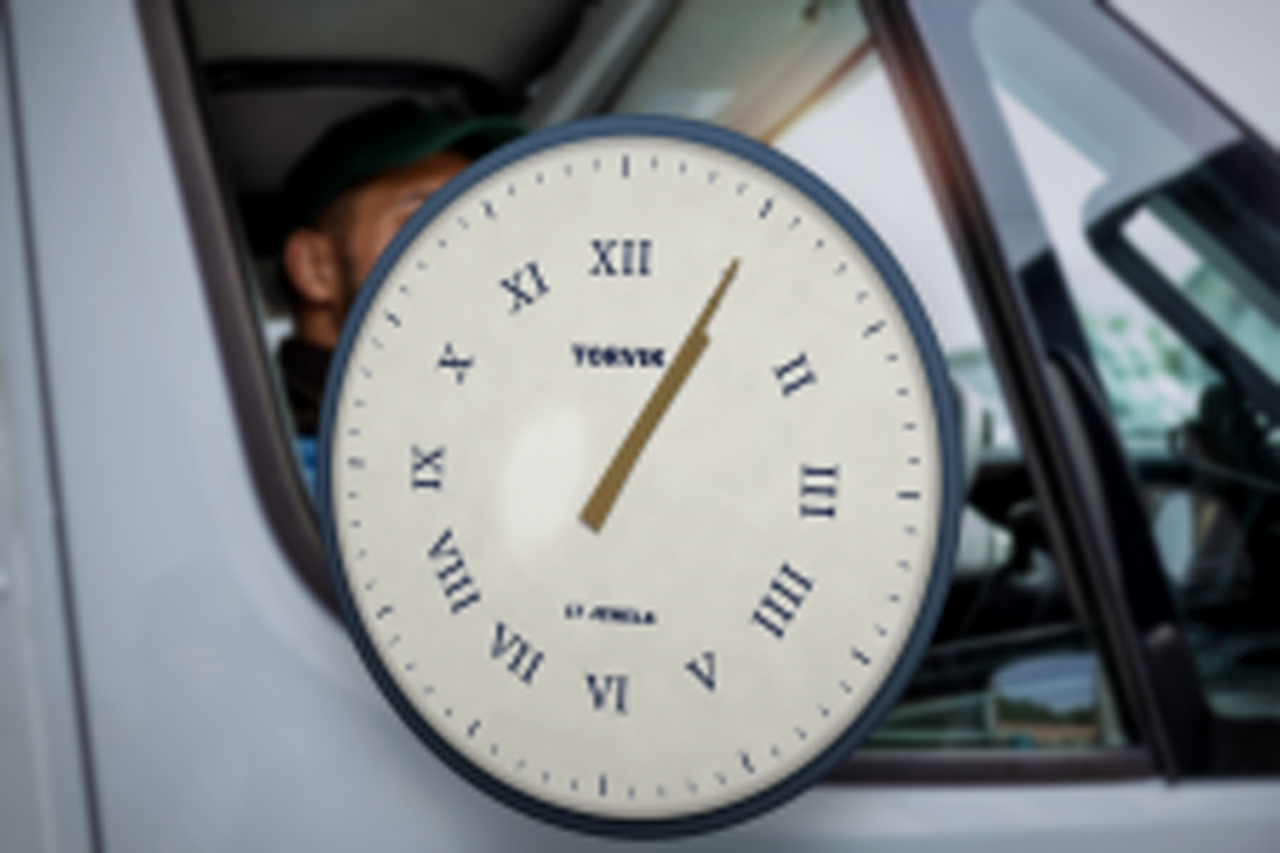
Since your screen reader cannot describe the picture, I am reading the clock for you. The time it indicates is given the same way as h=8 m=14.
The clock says h=1 m=5
